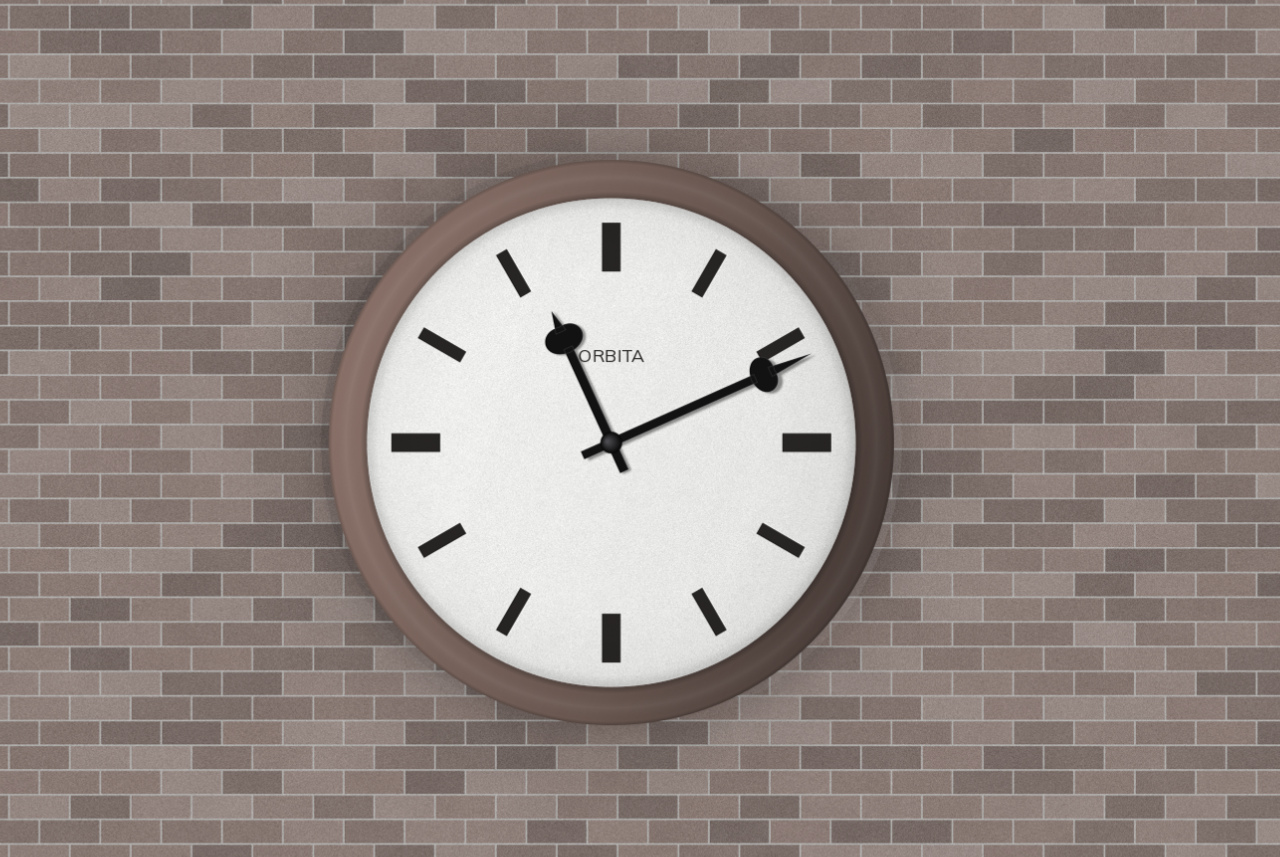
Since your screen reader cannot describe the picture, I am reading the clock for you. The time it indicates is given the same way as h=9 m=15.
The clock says h=11 m=11
